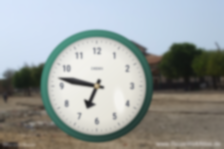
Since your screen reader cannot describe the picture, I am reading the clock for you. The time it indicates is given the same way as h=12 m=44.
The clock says h=6 m=47
